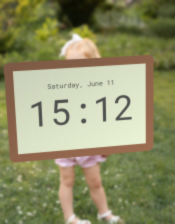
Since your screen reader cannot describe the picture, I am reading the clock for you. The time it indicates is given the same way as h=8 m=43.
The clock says h=15 m=12
